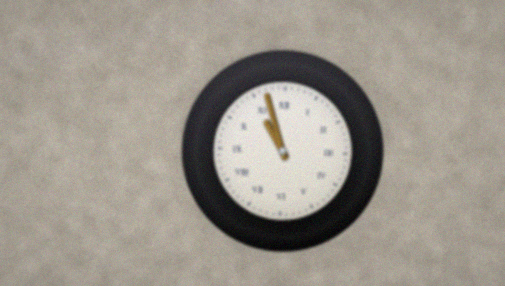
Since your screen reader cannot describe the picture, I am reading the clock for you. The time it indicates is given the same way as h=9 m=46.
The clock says h=10 m=57
